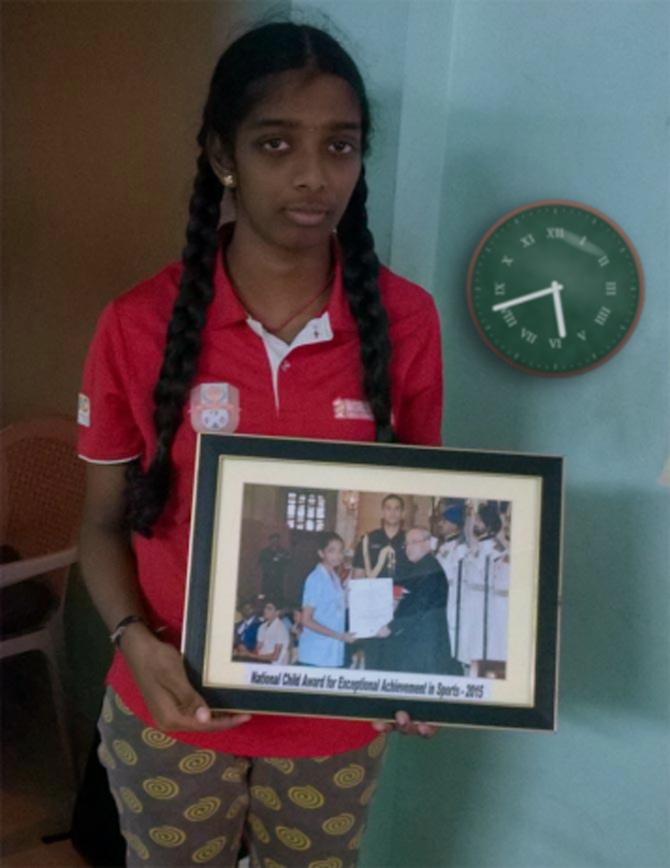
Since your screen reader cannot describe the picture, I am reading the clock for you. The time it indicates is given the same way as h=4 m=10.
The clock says h=5 m=42
